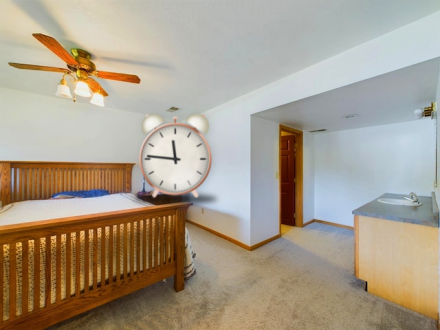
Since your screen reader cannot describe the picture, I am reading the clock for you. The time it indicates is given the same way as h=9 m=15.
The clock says h=11 m=46
